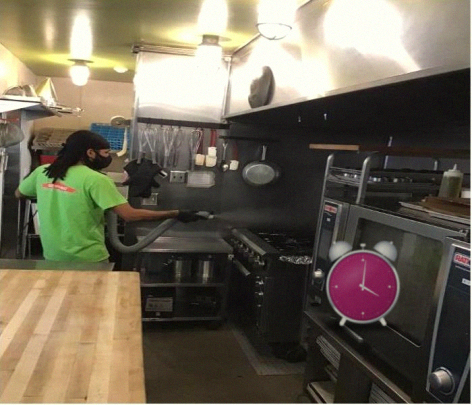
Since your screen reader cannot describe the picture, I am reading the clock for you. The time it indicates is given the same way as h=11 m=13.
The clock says h=4 m=1
